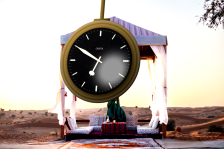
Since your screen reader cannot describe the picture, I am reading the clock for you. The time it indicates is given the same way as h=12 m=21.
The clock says h=6 m=50
